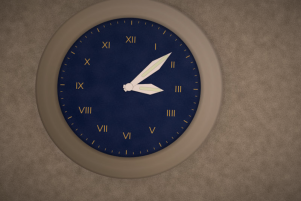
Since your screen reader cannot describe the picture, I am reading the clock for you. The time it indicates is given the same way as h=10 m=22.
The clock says h=3 m=8
